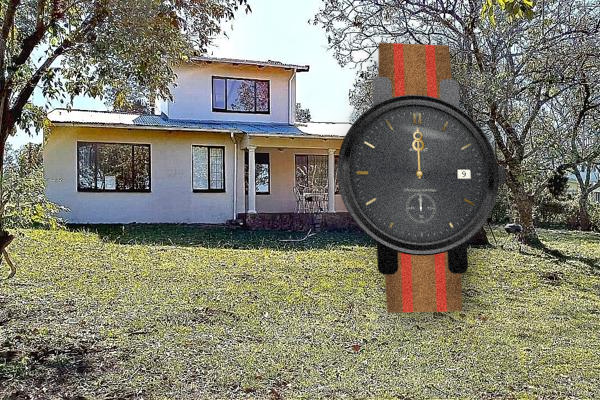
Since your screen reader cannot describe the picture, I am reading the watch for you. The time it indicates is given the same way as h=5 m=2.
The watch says h=12 m=0
